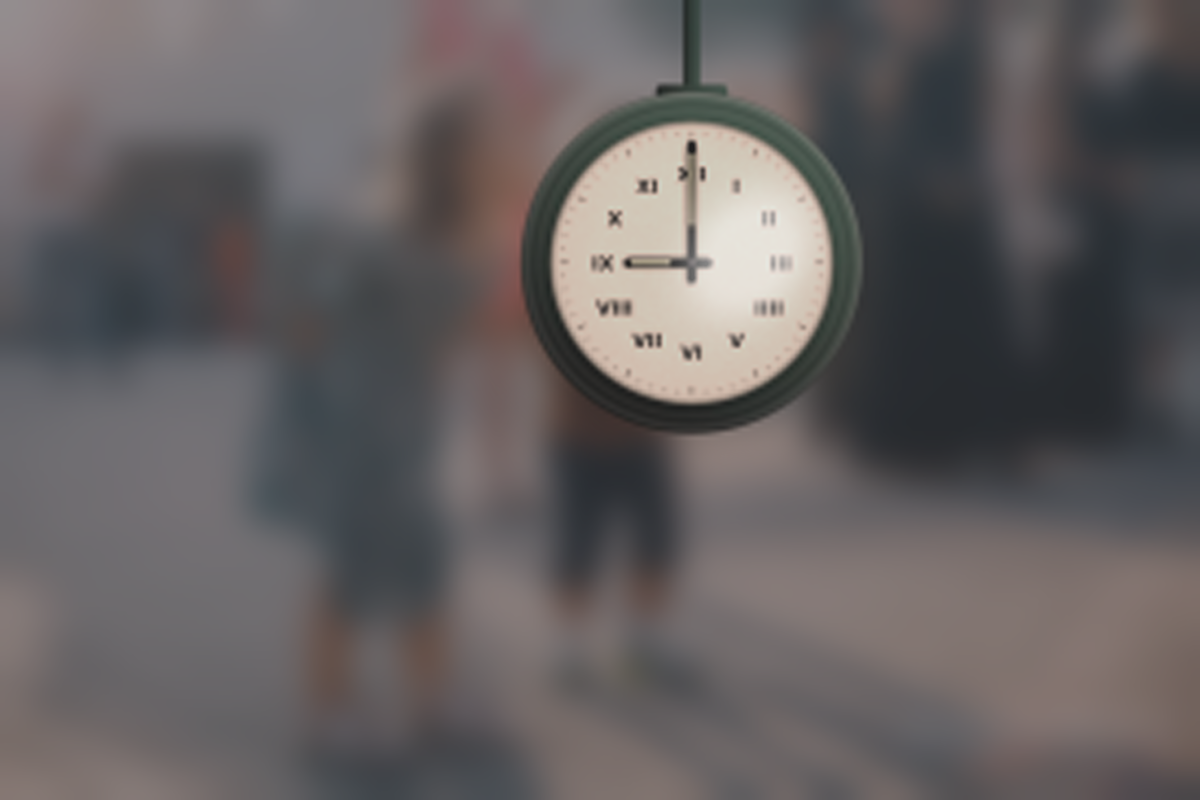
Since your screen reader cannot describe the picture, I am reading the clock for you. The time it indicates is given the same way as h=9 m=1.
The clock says h=9 m=0
